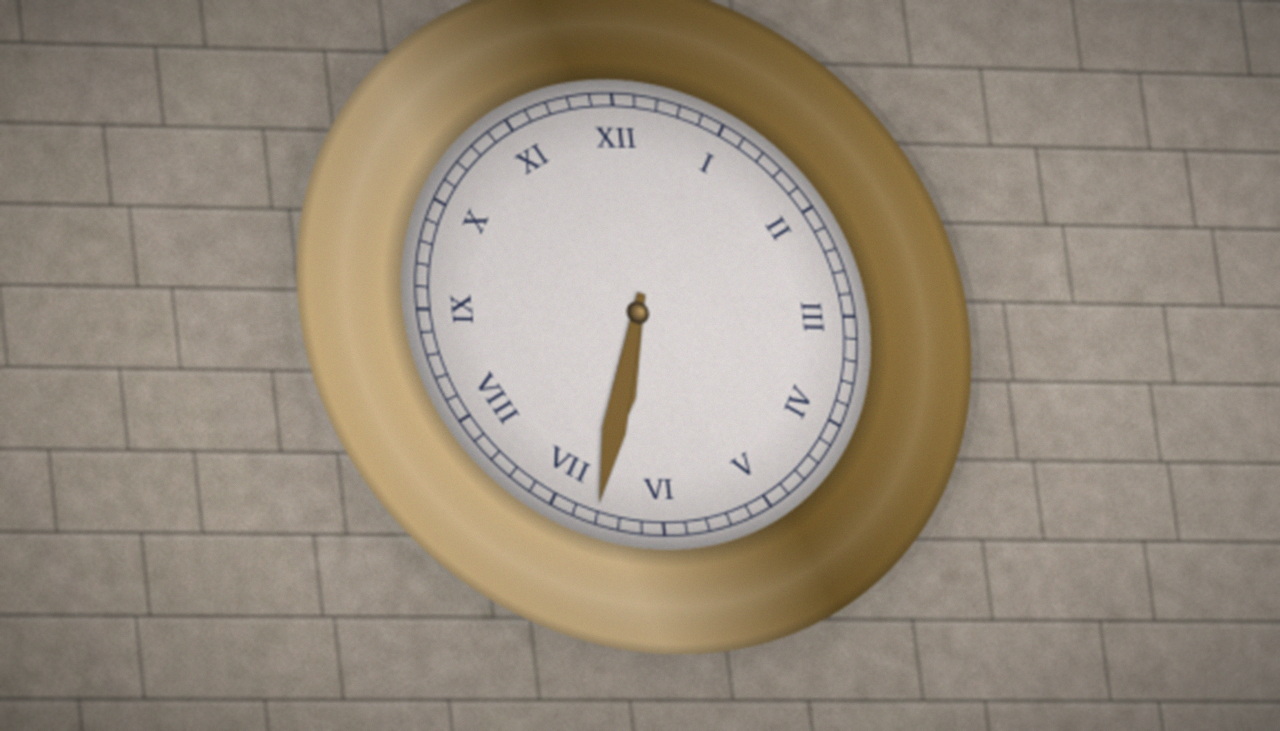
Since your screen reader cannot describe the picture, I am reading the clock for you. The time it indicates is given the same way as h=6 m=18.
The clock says h=6 m=33
